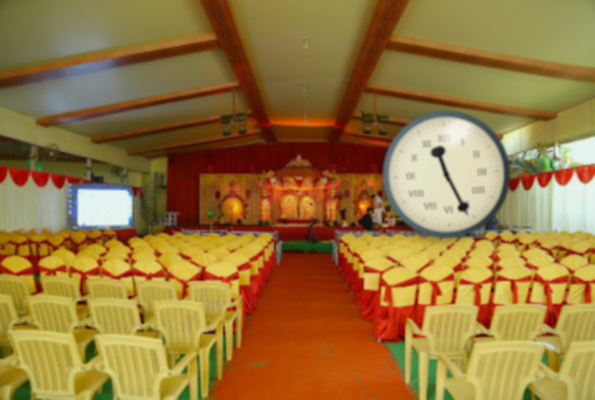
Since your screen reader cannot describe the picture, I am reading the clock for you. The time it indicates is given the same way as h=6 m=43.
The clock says h=11 m=26
